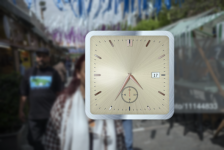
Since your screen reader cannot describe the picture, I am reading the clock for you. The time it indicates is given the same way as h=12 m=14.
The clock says h=4 m=35
